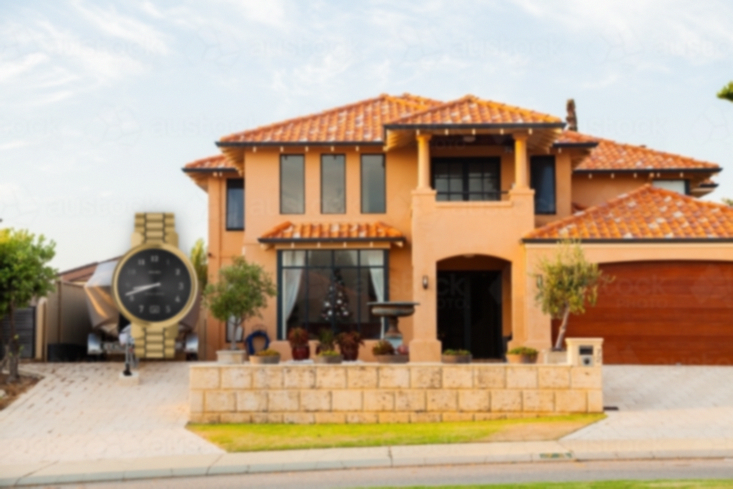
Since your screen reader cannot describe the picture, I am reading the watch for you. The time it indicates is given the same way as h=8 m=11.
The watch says h=8 m=42
